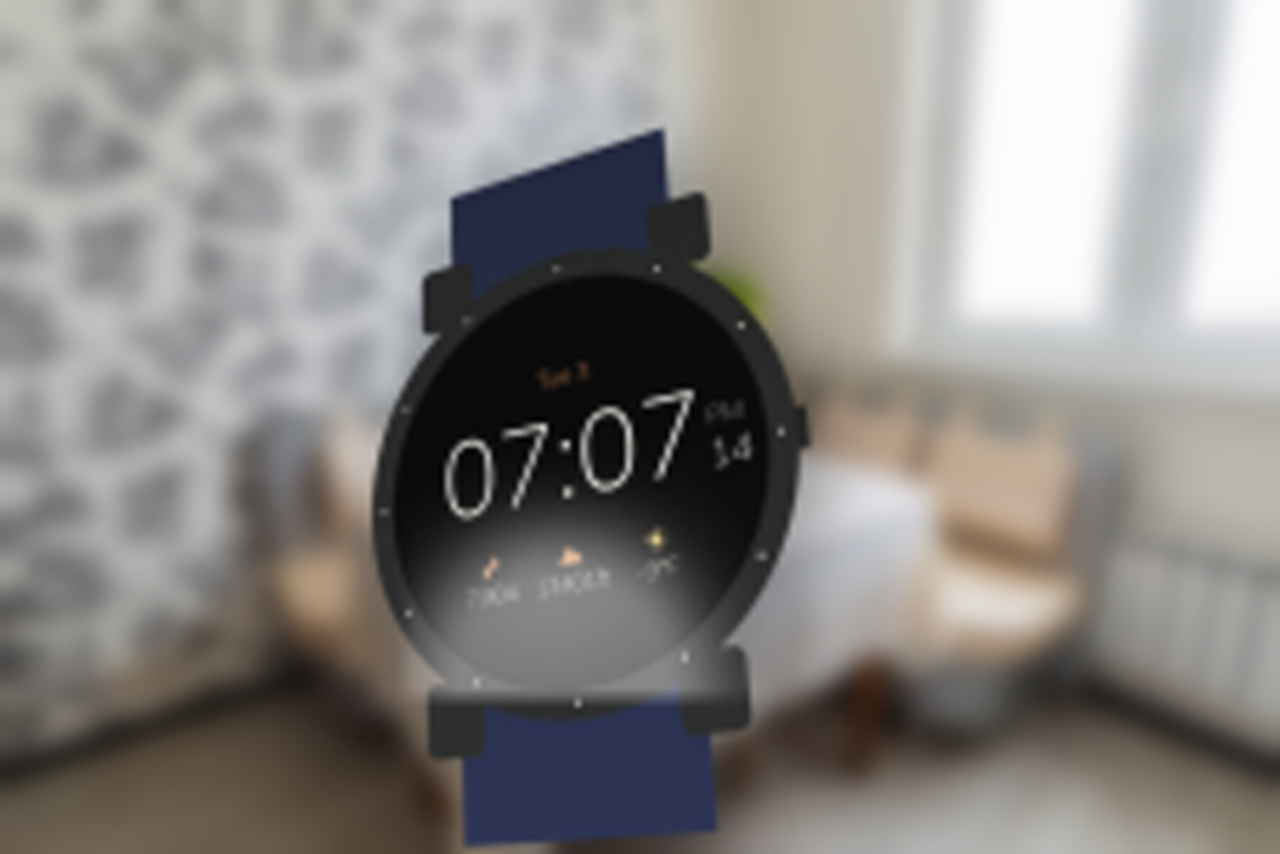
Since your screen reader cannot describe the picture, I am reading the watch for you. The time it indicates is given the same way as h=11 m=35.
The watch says h=7 m=7
